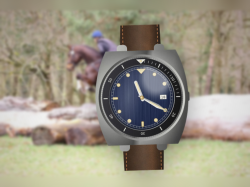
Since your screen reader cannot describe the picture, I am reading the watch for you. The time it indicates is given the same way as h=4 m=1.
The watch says h=11 m=20
